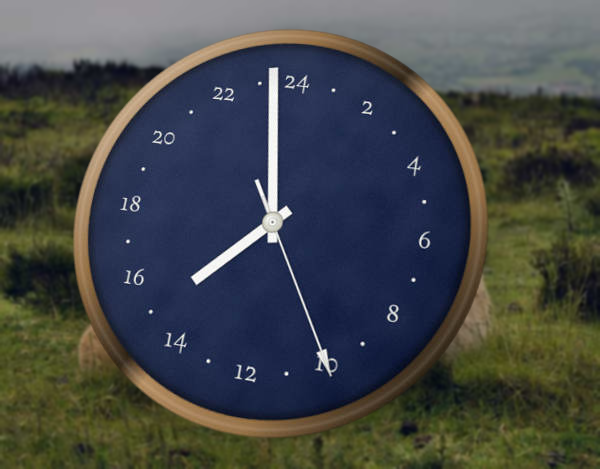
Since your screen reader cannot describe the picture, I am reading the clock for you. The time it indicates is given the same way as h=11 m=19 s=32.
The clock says h=14 m=58 s=25
